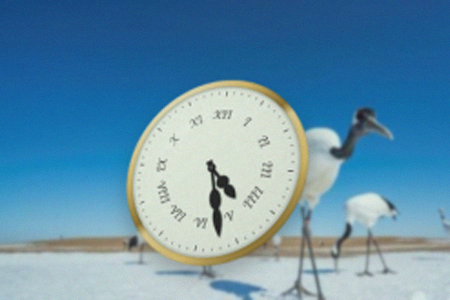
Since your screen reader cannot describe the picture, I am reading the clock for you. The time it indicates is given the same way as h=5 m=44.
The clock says h=4 m=27
